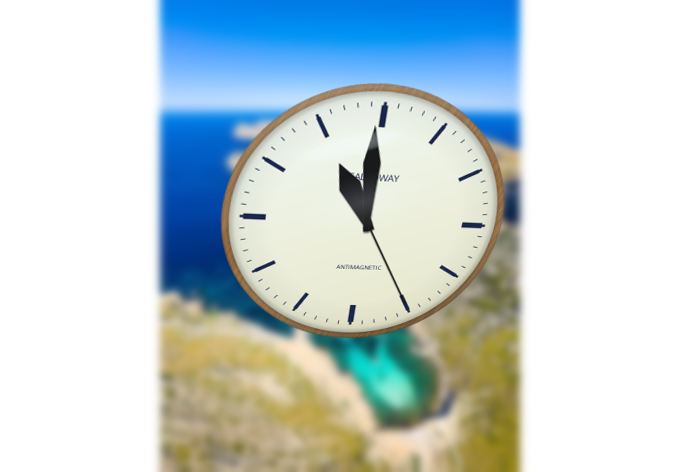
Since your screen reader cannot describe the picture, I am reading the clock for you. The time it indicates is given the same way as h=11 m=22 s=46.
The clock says h=10 m=59 s=25
